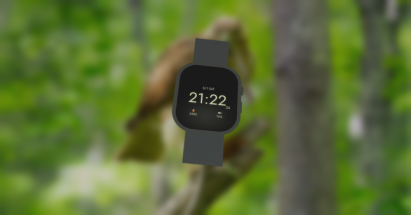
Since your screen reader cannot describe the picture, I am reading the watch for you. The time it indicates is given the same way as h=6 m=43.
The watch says h=21 m=22
